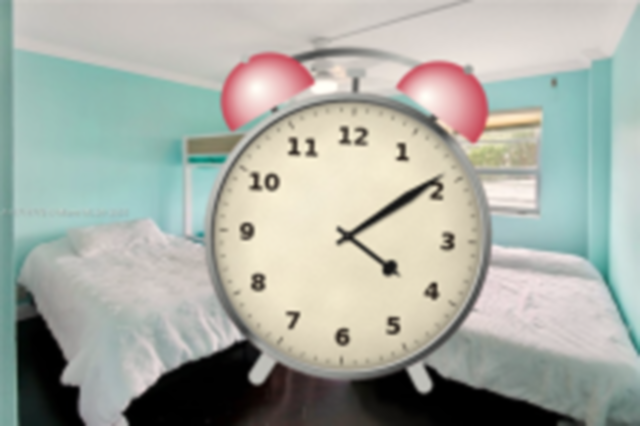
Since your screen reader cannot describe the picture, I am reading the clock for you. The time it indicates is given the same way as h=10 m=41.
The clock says h=4 m=9
